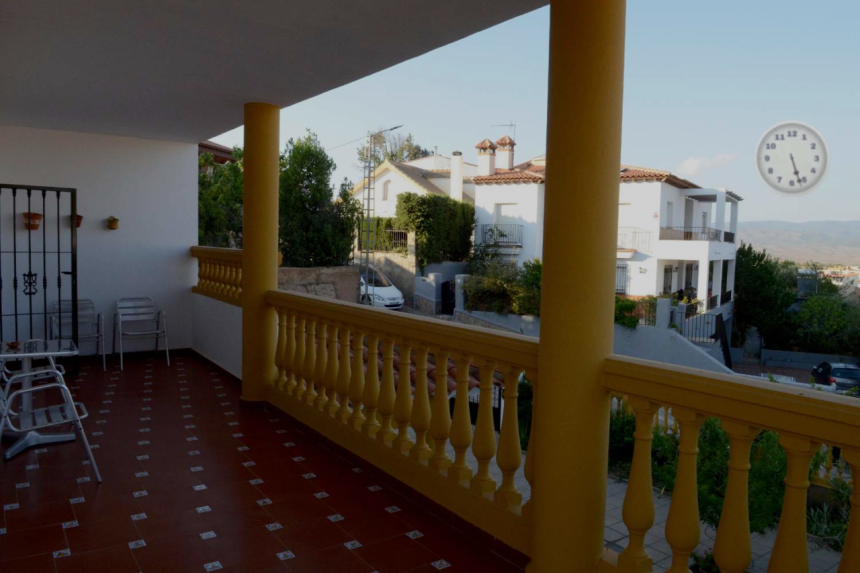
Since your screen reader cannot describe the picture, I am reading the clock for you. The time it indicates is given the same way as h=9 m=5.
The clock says h=5 m=27
